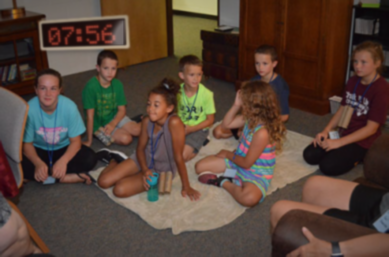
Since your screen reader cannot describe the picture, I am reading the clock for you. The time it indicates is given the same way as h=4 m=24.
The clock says h=7 m=56
